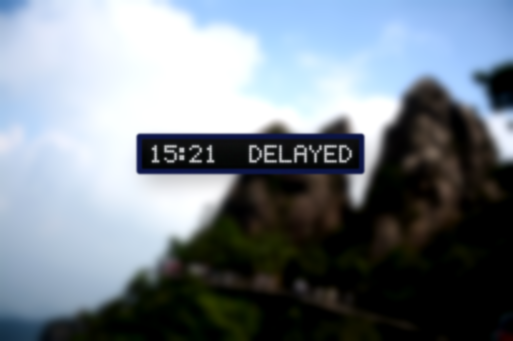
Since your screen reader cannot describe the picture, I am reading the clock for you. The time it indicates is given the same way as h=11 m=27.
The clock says h=15 m=21
